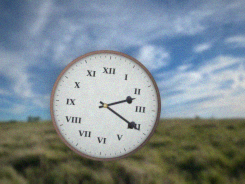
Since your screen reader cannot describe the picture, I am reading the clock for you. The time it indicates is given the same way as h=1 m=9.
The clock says h=2 m=20
